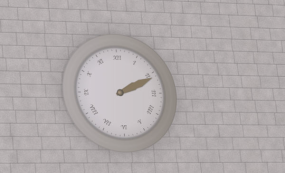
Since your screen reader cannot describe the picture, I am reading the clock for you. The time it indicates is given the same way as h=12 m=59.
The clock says h=2 m=11
